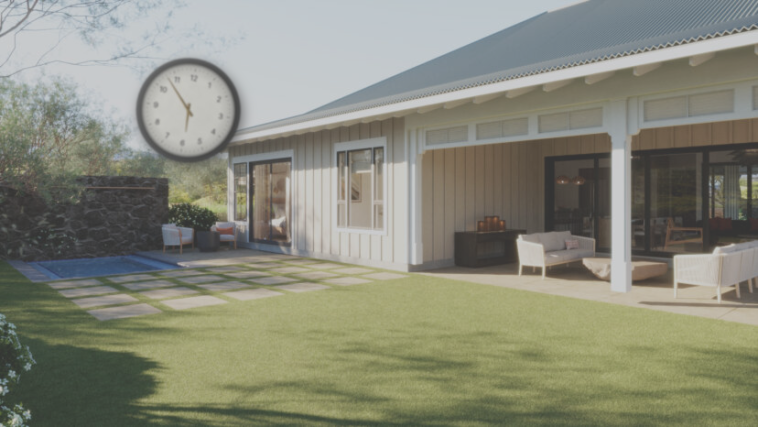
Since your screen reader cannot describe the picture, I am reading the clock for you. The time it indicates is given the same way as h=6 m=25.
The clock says h=5 m=53
